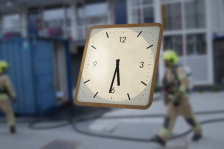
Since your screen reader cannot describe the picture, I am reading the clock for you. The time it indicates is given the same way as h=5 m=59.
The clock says h=5 m=31
